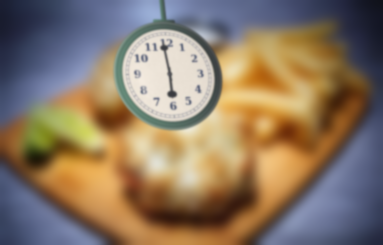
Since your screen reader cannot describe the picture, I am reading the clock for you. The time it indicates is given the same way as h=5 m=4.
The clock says h=5 m=59
